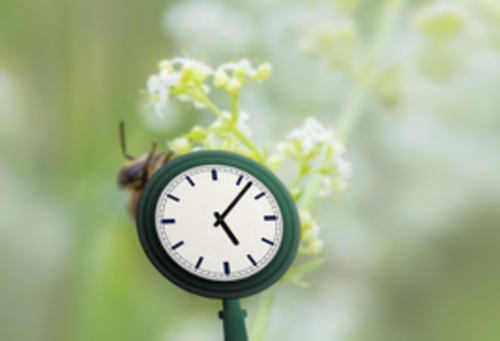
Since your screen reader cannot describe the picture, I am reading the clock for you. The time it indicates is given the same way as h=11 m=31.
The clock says h=5 m=7
